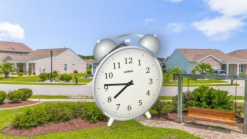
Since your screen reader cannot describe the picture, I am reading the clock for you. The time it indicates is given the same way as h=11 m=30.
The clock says h=7 m=46
